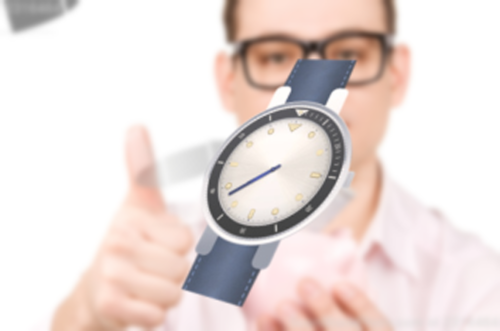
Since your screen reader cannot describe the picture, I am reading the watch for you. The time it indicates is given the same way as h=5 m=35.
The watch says h=7 m=38
